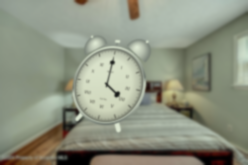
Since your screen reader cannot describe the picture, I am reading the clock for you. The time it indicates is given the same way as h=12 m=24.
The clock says h=4 m=0
